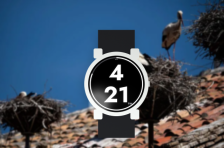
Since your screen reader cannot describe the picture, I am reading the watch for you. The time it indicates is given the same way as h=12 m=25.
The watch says h=4 m=21
